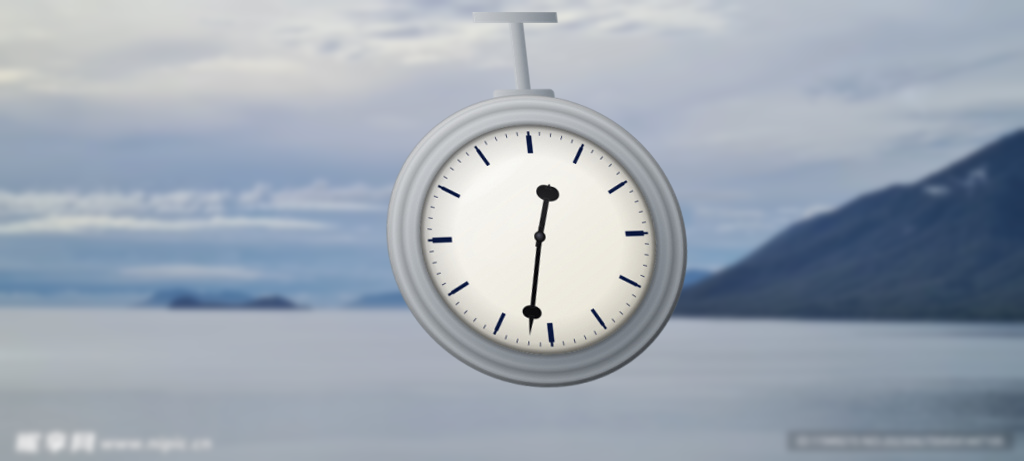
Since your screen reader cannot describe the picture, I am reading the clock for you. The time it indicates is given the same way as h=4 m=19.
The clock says h=12 m=32
